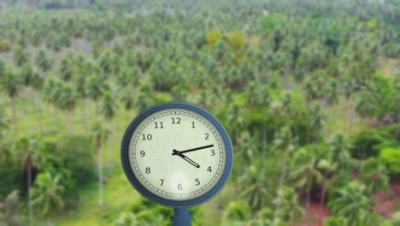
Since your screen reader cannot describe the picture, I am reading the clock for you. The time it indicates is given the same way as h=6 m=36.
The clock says h=4 m=13
